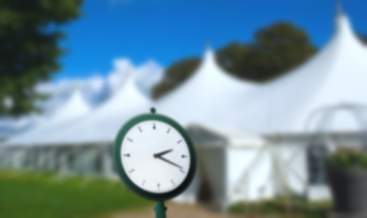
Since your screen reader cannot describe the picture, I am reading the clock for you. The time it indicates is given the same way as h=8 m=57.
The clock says h=2 m=19
